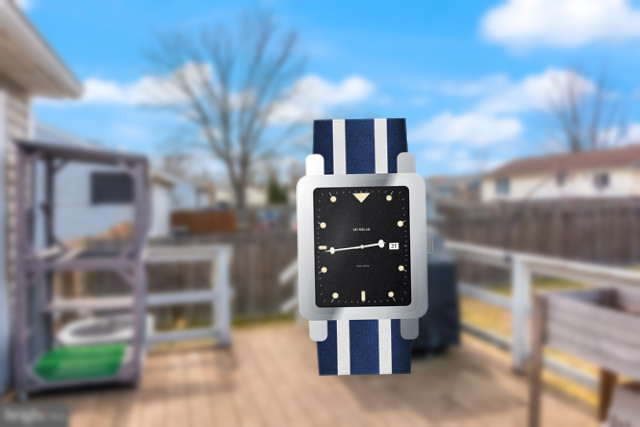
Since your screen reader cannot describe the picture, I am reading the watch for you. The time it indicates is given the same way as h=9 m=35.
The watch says h=2 m=44
